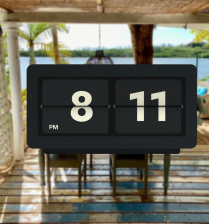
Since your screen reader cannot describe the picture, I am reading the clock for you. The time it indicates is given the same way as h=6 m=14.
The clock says h=8 m=11
